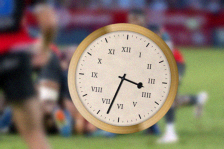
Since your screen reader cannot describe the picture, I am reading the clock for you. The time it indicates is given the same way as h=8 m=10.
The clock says h=3 m=33
